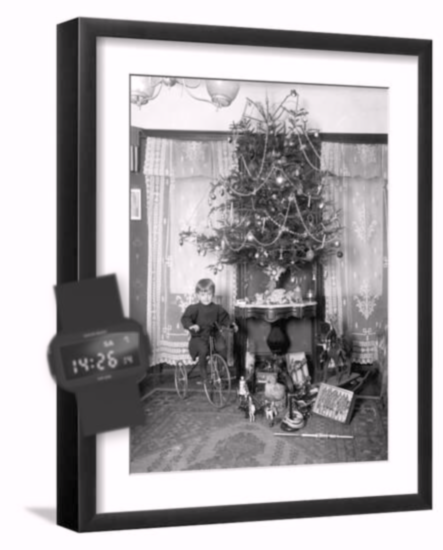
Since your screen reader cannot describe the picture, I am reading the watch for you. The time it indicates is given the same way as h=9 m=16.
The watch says h=14 m=26
